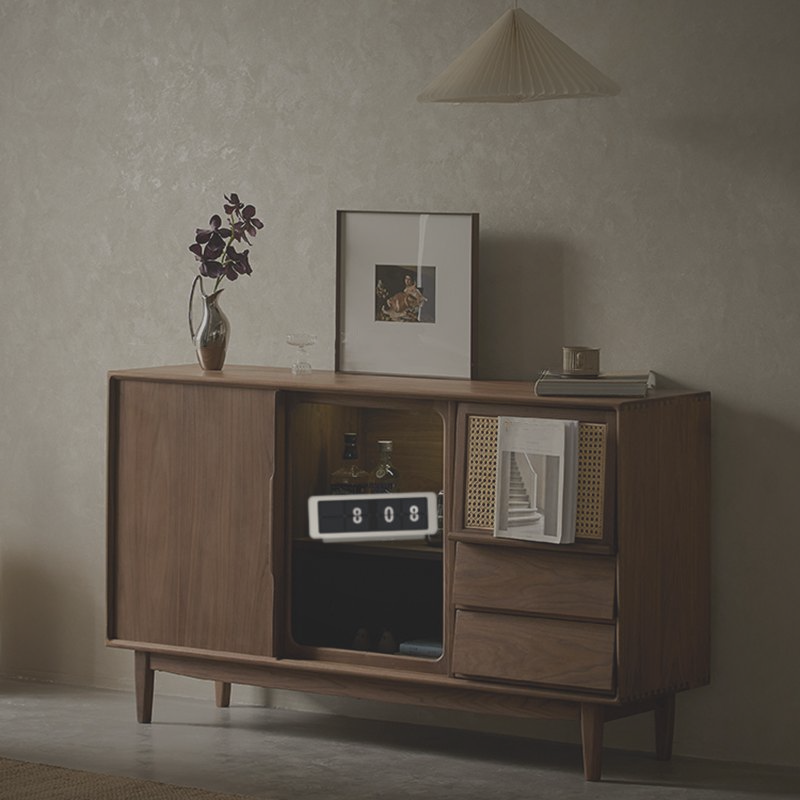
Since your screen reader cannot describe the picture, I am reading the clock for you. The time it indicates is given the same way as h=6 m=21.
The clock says h=8 m=8
